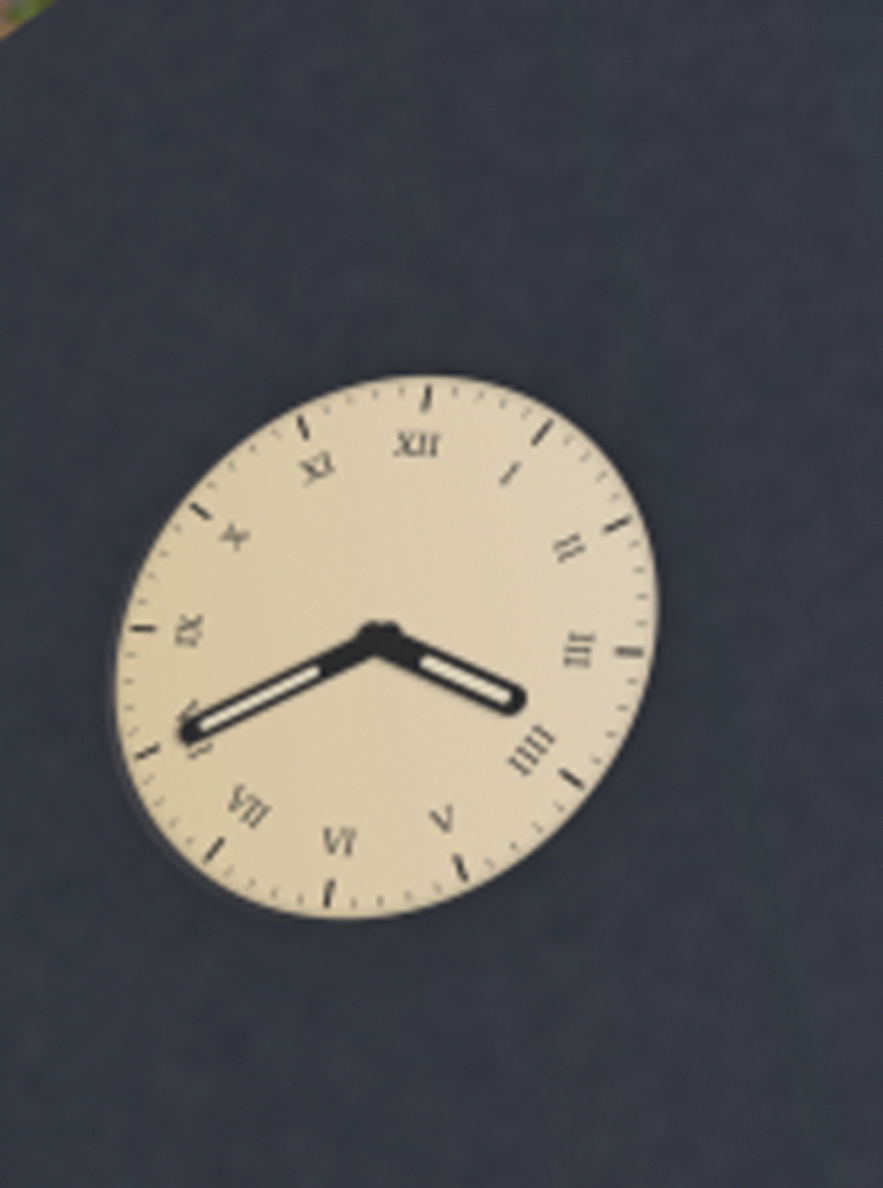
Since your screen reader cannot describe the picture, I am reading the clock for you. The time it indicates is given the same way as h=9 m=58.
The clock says h=3 m=40
